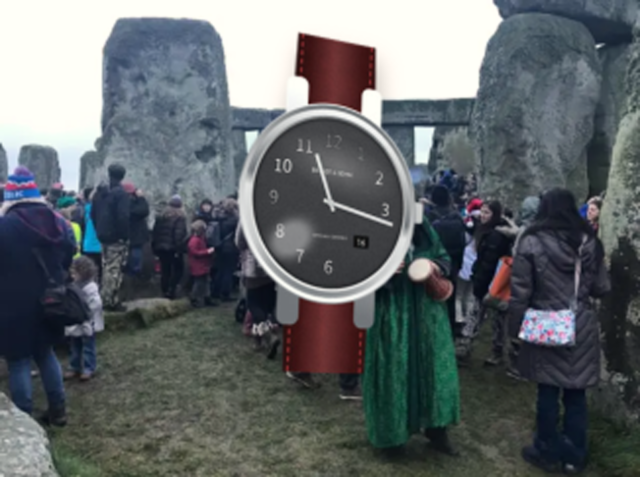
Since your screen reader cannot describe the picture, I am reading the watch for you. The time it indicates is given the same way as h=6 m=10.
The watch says h=11 m=17
